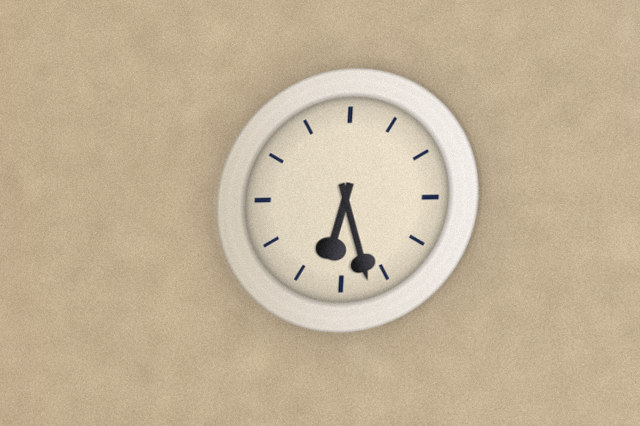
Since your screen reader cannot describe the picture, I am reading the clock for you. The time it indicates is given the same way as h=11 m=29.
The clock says h=6 m=27
